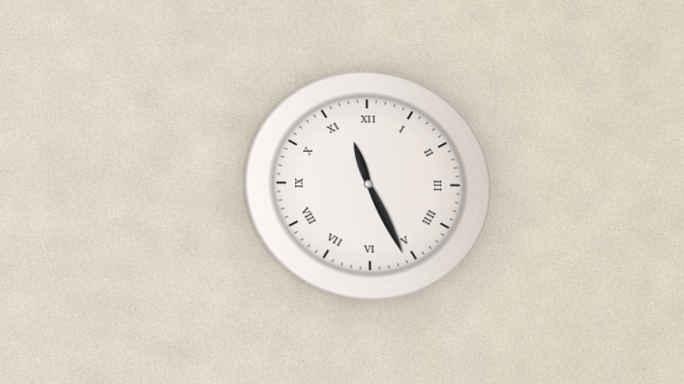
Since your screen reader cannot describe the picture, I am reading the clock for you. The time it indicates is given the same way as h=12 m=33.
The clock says h=11 m=26
